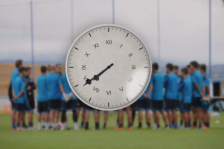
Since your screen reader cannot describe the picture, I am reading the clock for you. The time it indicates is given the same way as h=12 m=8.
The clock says h=7 m=39
